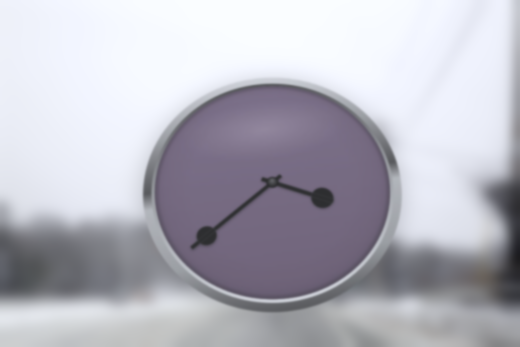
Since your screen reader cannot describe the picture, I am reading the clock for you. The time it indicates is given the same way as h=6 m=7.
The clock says h=3 m=38
